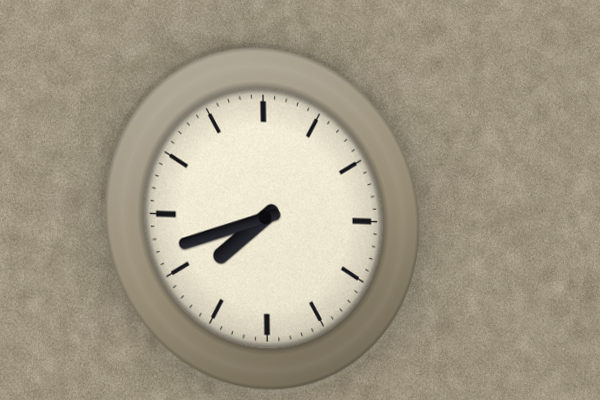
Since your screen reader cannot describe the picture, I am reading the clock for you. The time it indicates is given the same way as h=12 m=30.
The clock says h=7 m=42
